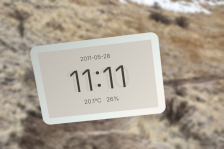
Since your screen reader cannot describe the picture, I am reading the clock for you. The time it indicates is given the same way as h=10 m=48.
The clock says h=11 m=11
